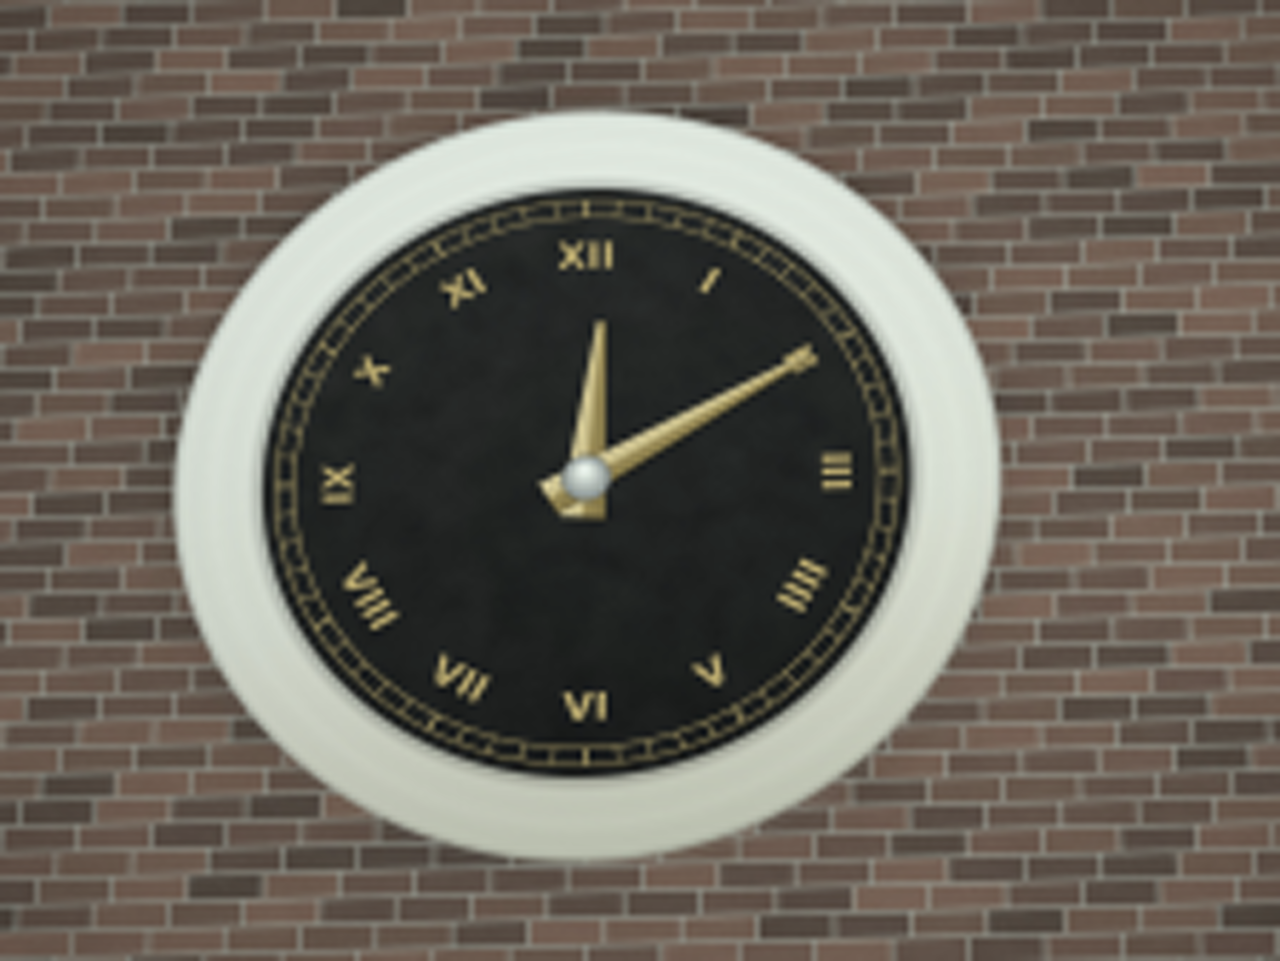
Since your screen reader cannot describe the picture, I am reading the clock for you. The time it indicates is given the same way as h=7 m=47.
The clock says h=12 m=10
